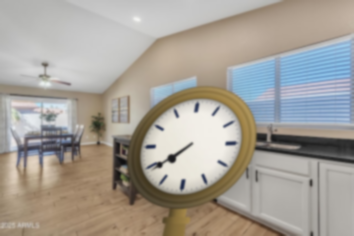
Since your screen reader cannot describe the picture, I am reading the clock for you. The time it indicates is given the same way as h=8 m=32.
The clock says h=7 m=39
